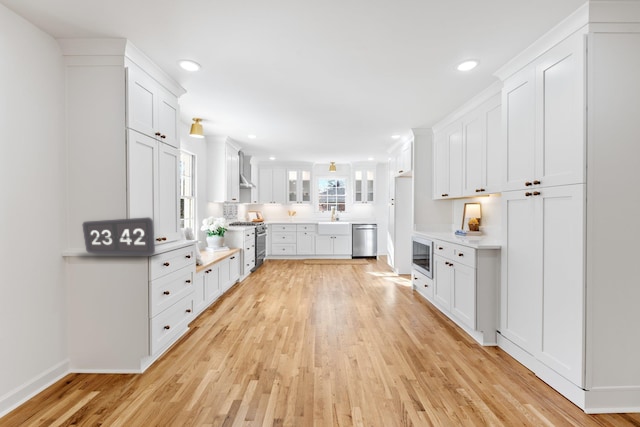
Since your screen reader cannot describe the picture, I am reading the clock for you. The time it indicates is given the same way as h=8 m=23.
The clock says h=23 m=42
